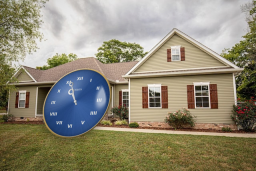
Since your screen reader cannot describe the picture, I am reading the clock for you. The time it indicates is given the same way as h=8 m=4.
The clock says h=10 m=56
